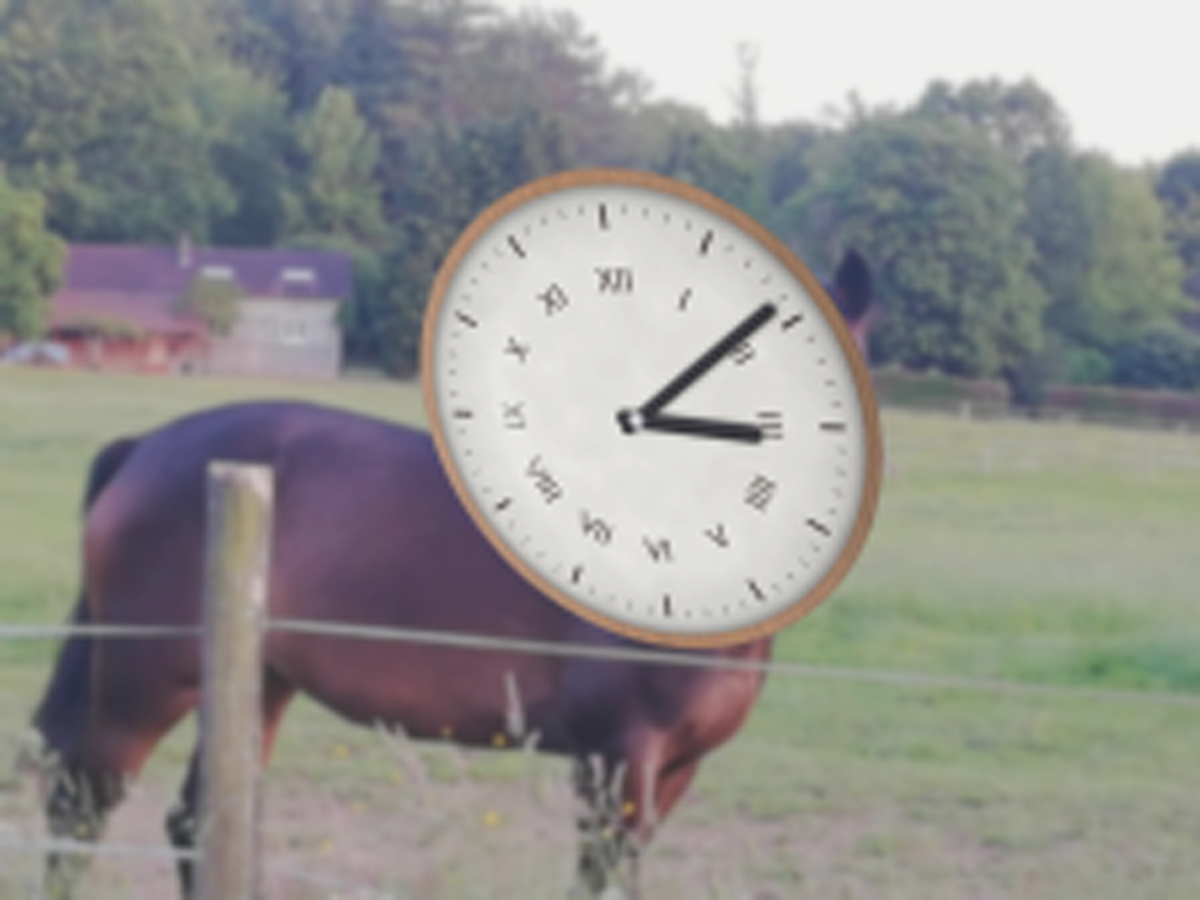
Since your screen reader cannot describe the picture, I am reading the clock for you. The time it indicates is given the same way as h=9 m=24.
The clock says h=3 m=9
